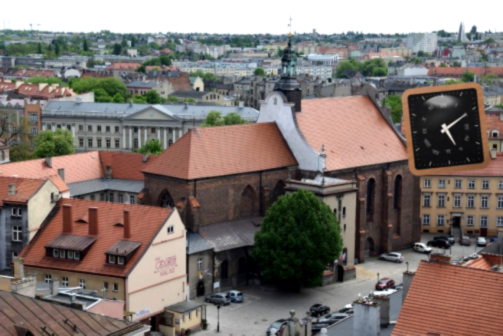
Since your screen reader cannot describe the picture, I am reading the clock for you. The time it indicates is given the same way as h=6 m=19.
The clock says h=5 m=10
